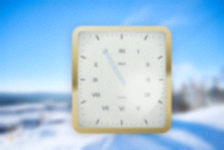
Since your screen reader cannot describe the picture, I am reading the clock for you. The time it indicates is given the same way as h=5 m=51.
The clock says h=10 m=55
